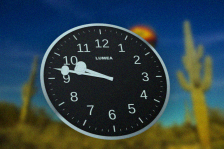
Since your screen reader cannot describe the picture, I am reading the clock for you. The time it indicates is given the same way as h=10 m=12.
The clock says h=9 m=47
